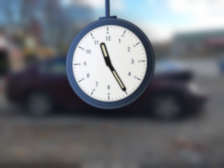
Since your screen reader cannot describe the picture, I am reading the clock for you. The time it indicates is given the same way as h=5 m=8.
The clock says h=11 m=25
